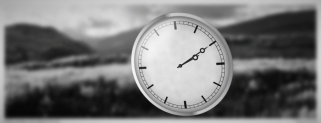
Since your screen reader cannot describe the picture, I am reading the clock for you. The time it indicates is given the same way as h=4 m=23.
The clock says h=2 m=10
